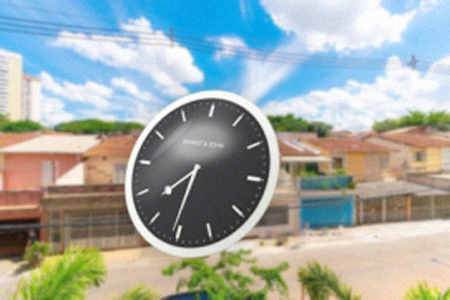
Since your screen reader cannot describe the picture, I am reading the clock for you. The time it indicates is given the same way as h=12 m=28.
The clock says h=7 m=31
